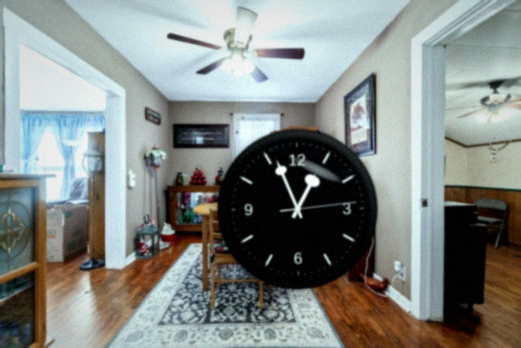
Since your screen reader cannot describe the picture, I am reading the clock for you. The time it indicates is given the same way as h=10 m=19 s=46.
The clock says h=12 m=56 s=14
